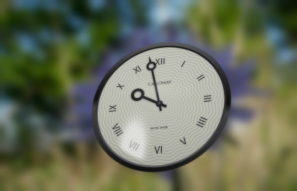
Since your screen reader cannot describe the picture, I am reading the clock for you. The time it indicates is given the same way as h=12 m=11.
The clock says h=9 m=58
